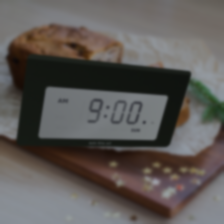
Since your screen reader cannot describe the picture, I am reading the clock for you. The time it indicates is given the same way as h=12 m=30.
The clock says h=9 m=0
